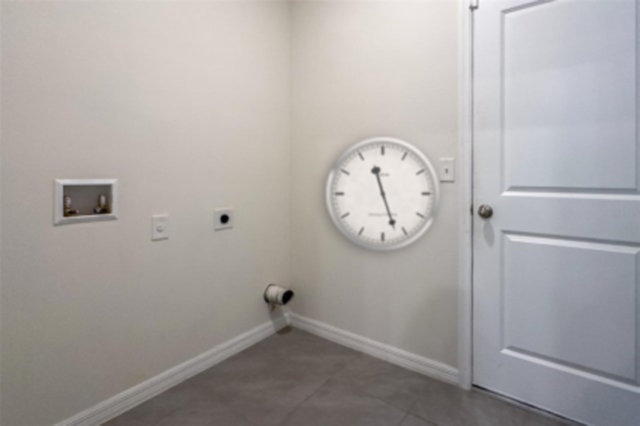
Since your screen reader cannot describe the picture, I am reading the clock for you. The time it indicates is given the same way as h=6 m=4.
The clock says h=11 m=27
